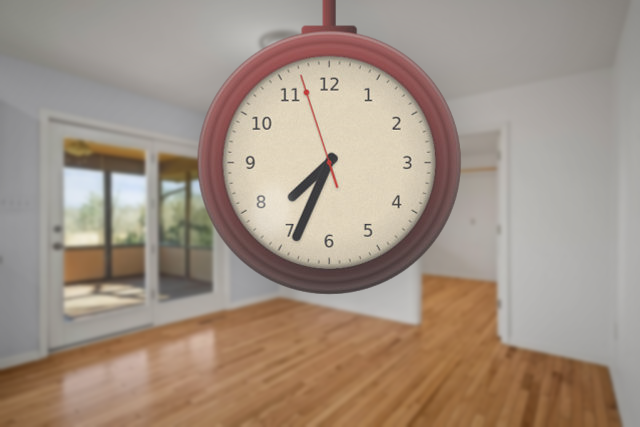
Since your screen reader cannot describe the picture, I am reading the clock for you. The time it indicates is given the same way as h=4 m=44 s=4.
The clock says h=7 m=33 s=57
